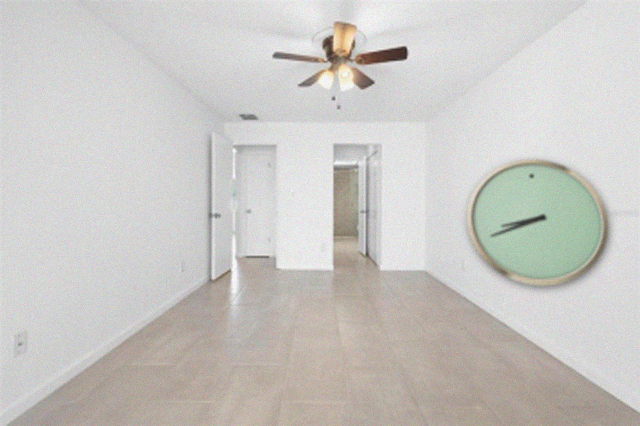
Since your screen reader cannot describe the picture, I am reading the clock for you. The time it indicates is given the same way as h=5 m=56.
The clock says h=8 m=42
